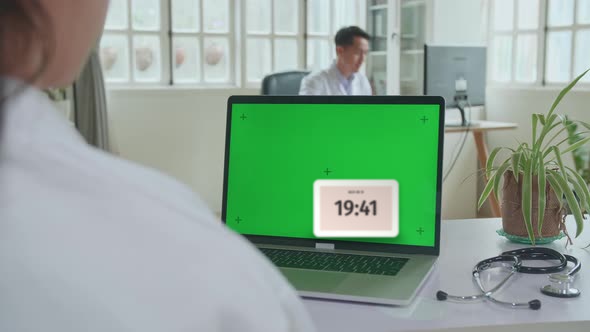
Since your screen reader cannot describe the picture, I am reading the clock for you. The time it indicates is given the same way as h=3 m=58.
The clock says h=19 m=41
